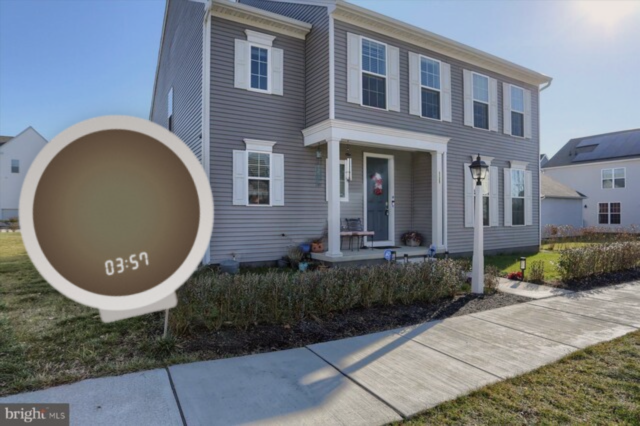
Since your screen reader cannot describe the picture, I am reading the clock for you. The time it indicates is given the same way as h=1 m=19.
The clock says h=3 m=57
